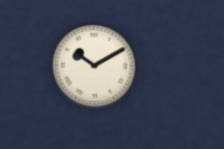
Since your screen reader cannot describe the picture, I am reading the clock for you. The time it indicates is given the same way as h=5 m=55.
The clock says h=10 m=10
